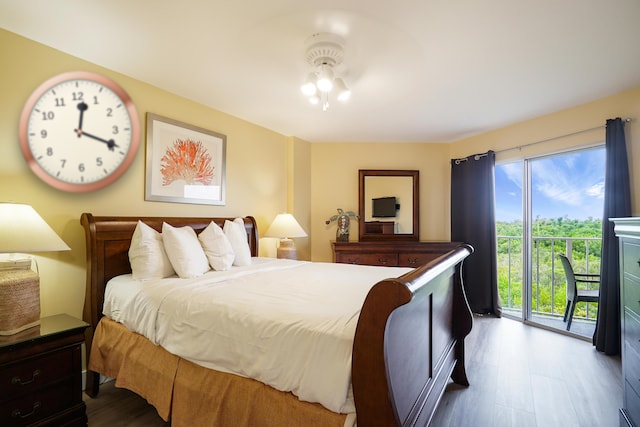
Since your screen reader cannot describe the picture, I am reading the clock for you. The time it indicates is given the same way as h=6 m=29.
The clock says h=12 m=19
